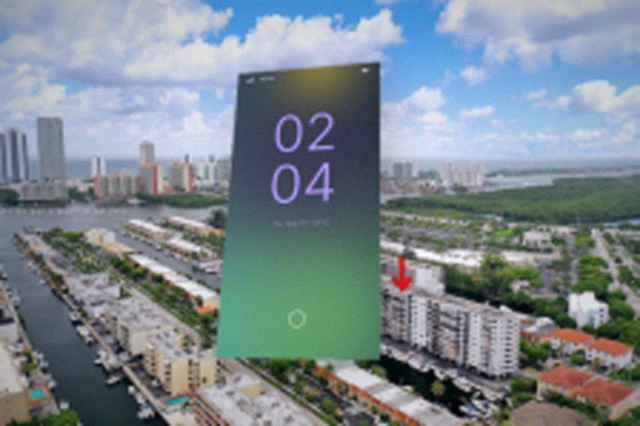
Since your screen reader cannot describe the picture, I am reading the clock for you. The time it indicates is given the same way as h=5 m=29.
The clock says h=2 m=4
